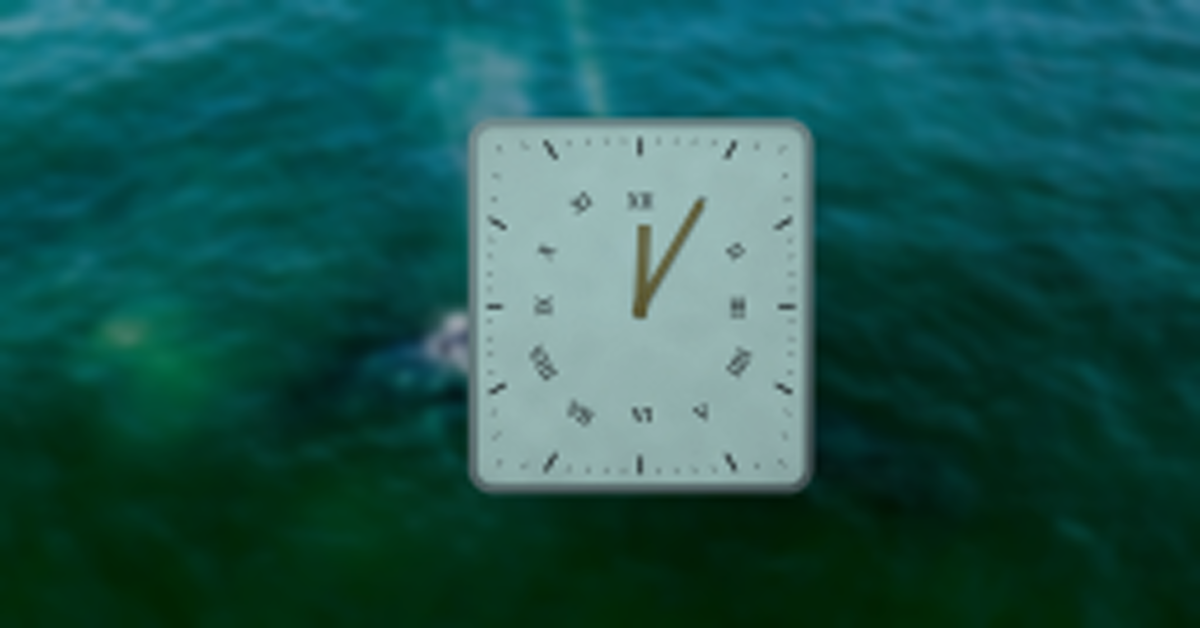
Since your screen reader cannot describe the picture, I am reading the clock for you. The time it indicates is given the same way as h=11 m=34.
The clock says h=12 m=5
